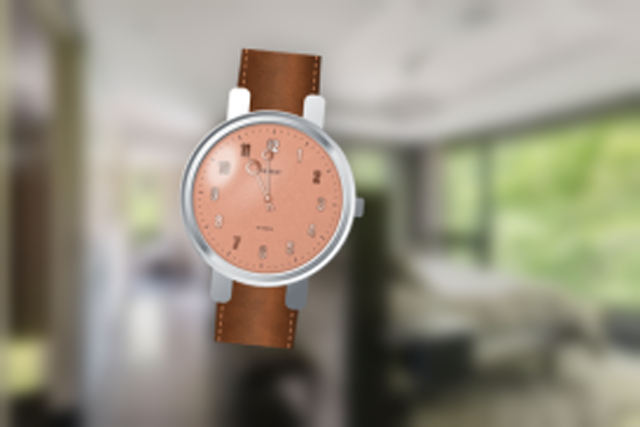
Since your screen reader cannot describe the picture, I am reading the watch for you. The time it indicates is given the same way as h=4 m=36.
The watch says h=10 m=59
